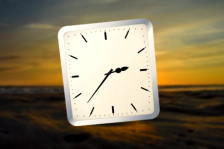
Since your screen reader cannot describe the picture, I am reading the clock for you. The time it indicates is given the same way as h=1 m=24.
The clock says h=2 m=37
